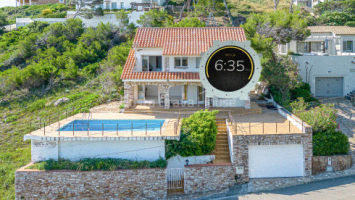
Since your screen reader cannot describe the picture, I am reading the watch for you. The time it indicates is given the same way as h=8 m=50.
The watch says h=6 m=35
